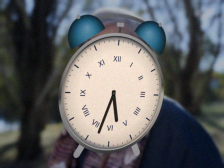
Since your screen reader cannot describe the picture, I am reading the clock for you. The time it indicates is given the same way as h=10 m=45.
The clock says h=5 m=33
